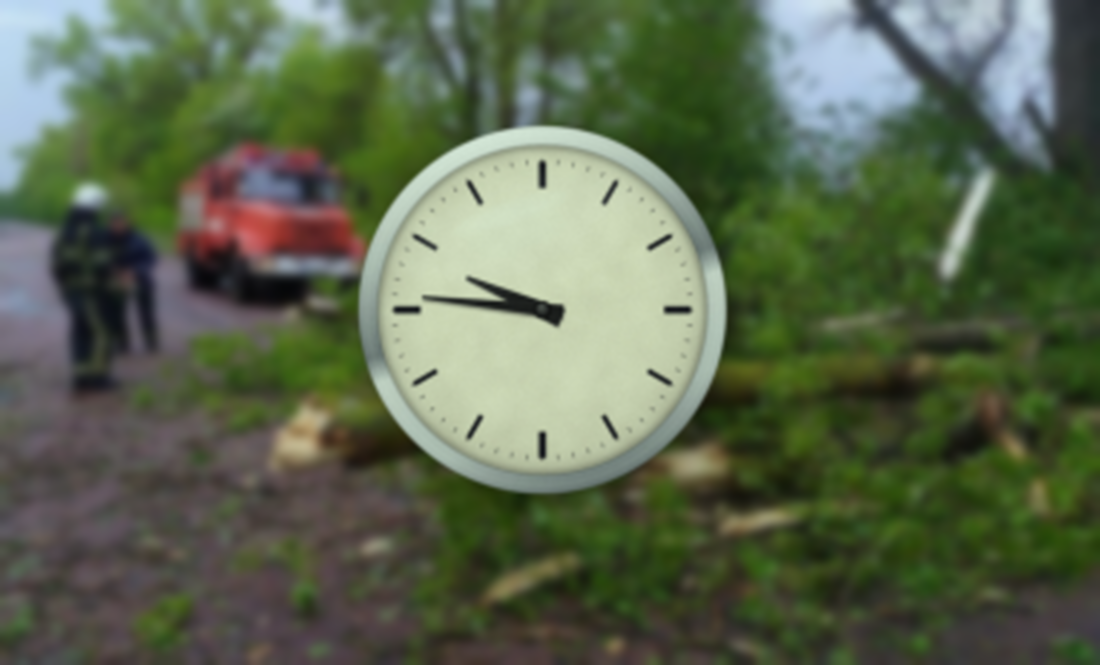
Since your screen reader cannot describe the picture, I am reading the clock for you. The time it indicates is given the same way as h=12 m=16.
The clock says h=9 m=46
